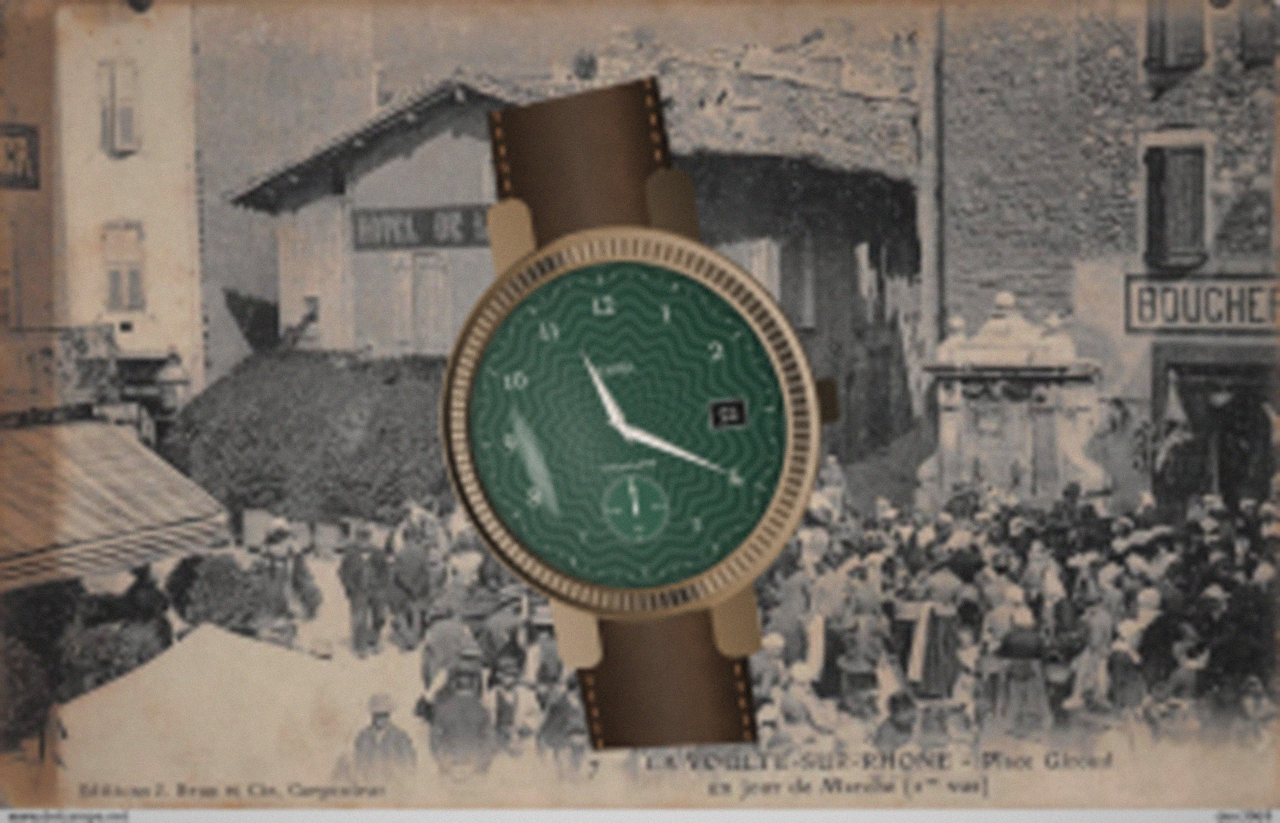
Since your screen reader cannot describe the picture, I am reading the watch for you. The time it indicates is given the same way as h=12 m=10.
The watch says h=11 m=20
